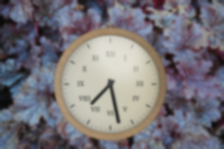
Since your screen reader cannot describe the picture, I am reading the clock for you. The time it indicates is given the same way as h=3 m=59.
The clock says h=7 m=28
